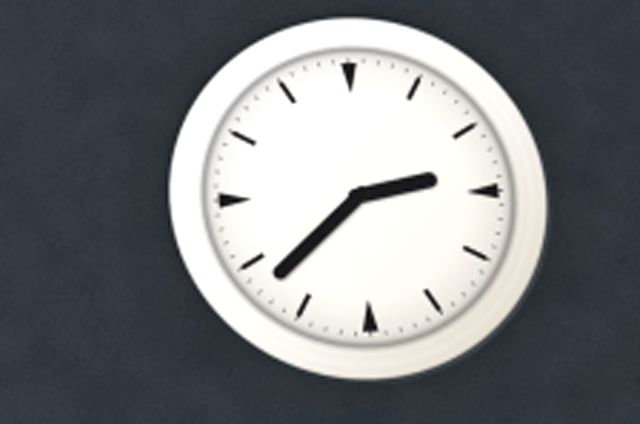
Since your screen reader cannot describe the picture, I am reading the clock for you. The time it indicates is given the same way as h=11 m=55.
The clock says h=2 m=38
